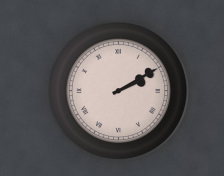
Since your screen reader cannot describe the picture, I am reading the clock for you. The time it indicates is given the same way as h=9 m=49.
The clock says h=2 m=10
